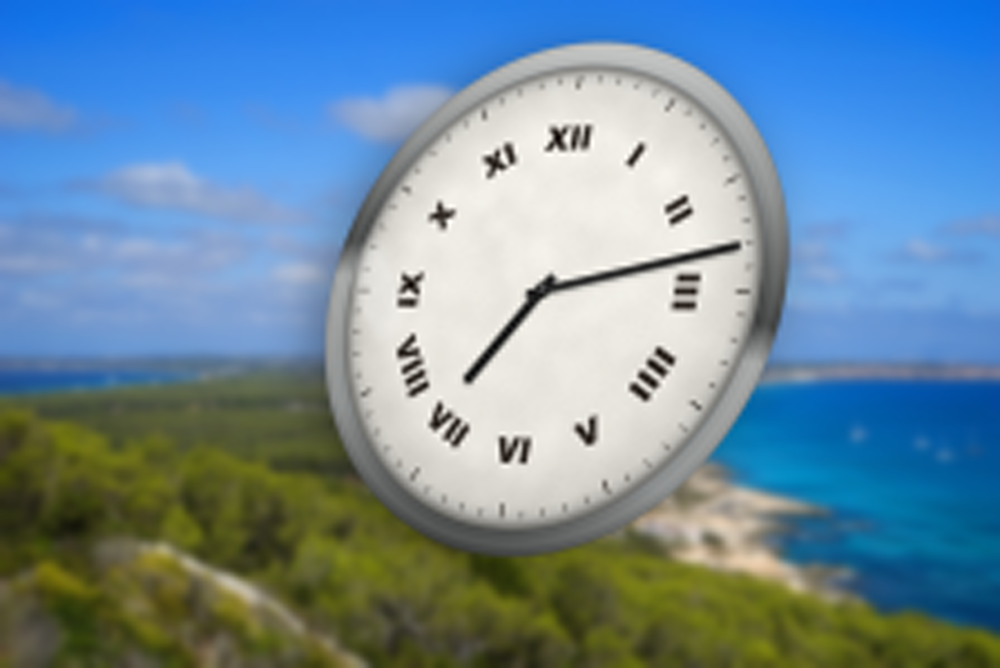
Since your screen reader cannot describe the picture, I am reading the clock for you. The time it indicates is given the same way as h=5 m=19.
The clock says h=7 m=13
